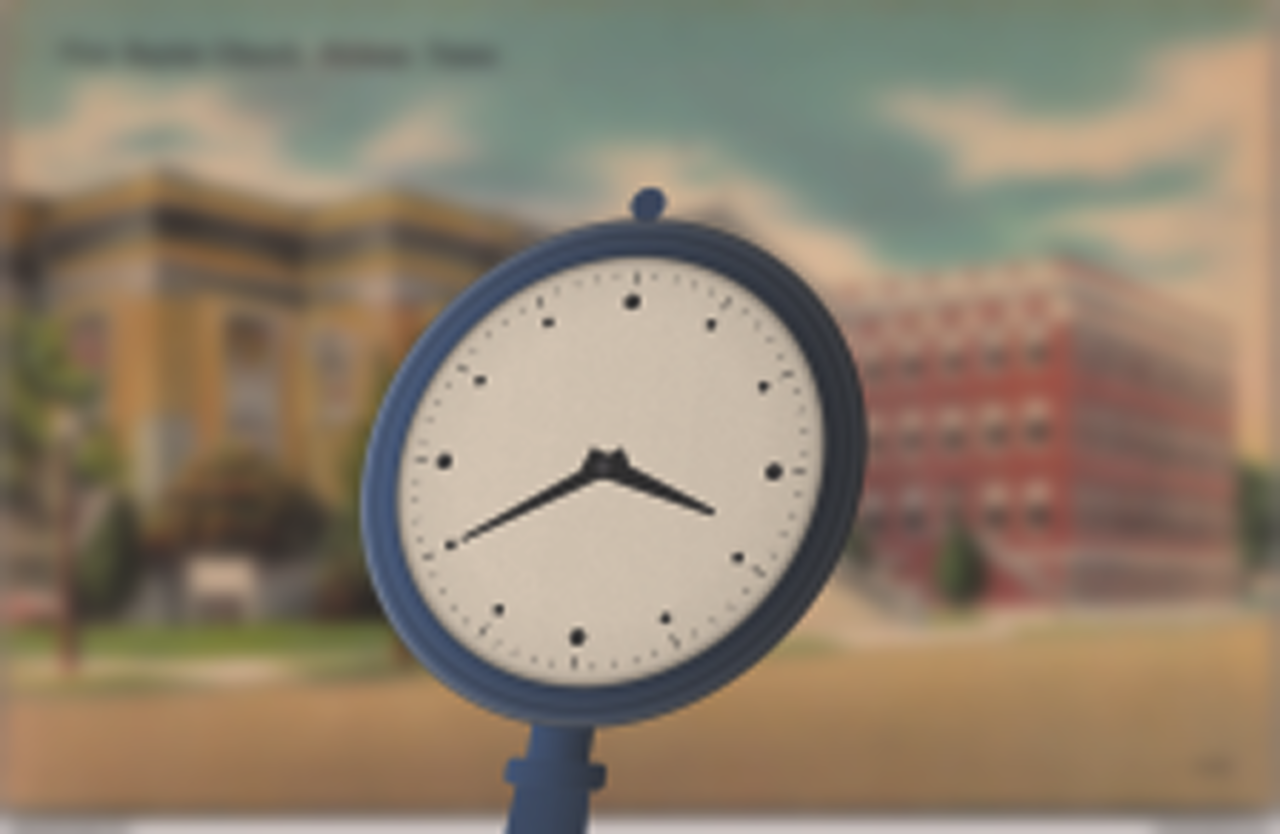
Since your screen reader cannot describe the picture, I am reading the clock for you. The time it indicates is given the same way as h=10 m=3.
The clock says h=3 m=40
